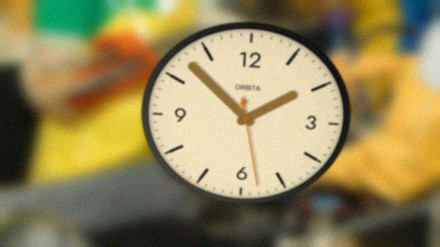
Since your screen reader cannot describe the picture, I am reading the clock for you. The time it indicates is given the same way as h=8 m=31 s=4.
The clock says h=1 m=52 s=28
